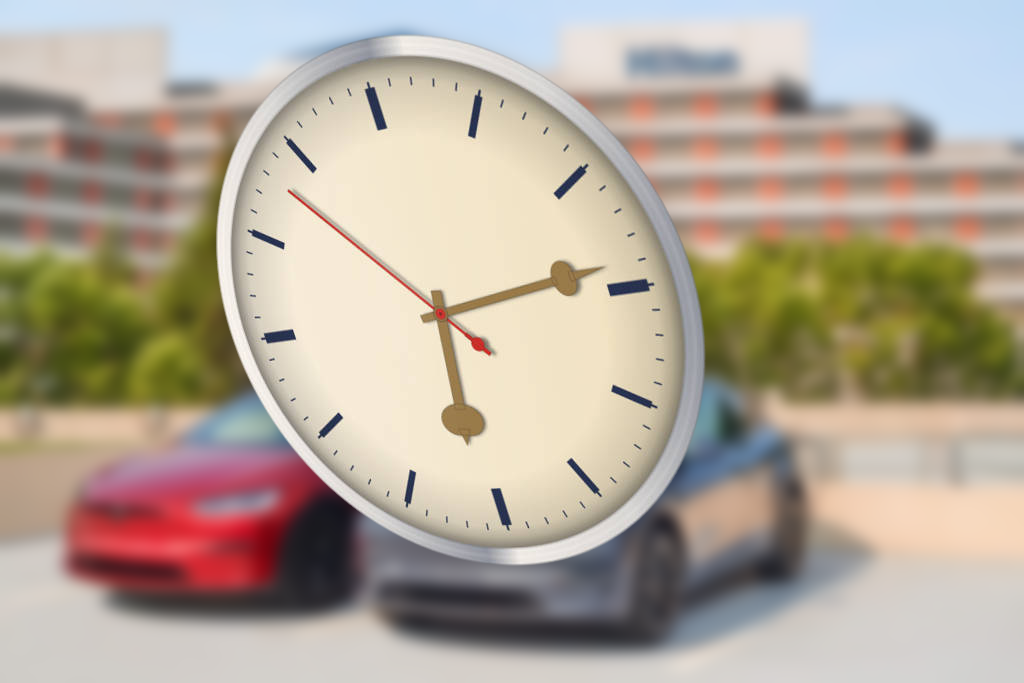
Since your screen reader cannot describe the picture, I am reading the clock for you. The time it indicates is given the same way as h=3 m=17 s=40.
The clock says h=6 m=13 s=53
